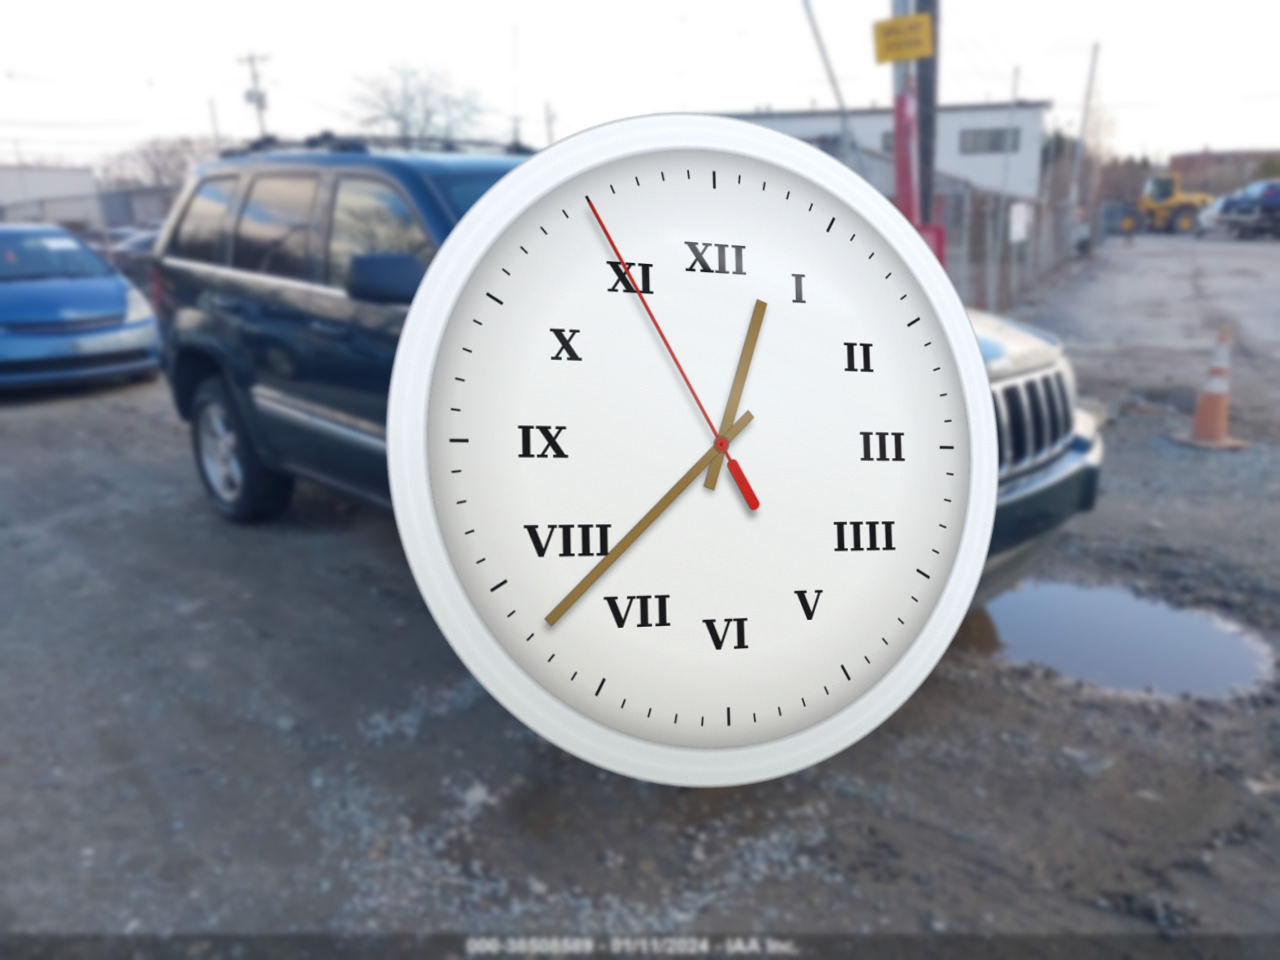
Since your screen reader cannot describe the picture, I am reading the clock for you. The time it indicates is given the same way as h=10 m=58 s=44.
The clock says h=12 m=37 s=55
